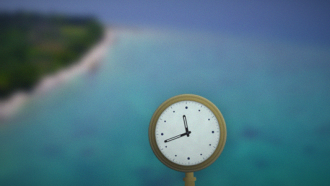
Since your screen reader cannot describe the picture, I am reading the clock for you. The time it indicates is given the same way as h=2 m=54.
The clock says h=11 m=42
